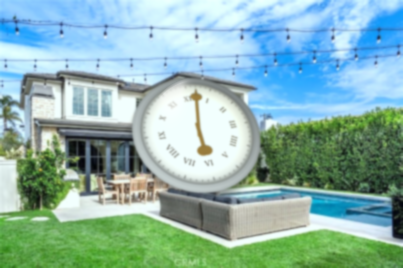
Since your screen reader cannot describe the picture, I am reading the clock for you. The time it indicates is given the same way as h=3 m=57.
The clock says h=6 m=2
